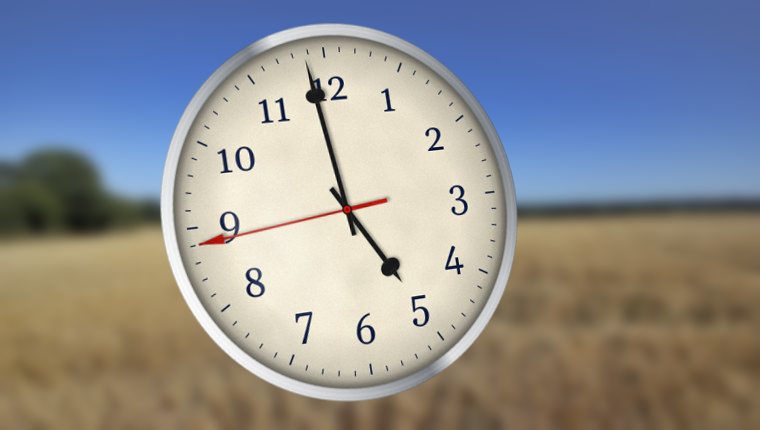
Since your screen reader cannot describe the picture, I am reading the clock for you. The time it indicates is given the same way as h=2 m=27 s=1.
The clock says h=4 m=58 s=44
